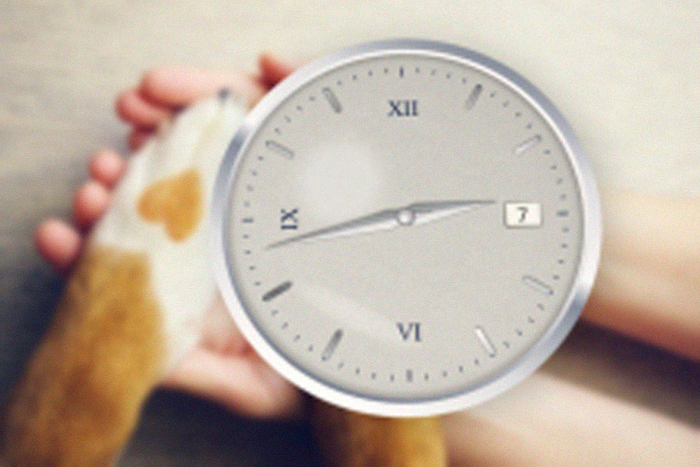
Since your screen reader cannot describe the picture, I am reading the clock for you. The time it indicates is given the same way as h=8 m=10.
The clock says h=2 m=43
